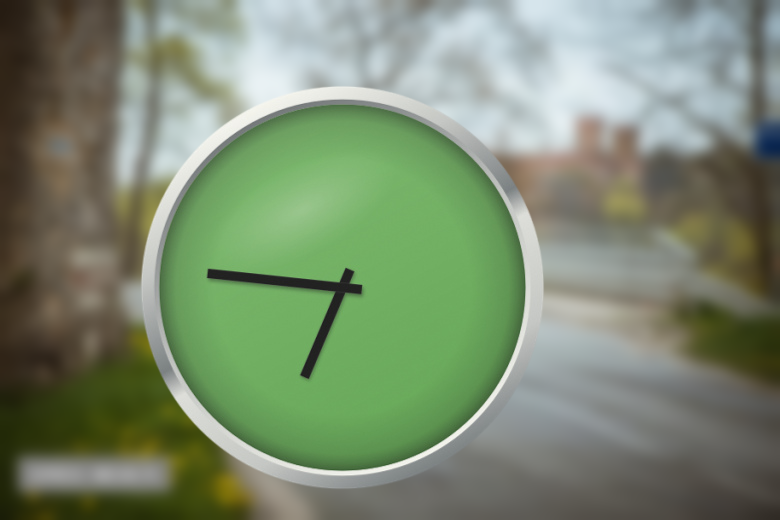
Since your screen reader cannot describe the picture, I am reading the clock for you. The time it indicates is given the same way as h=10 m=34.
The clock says h=6 m=46
